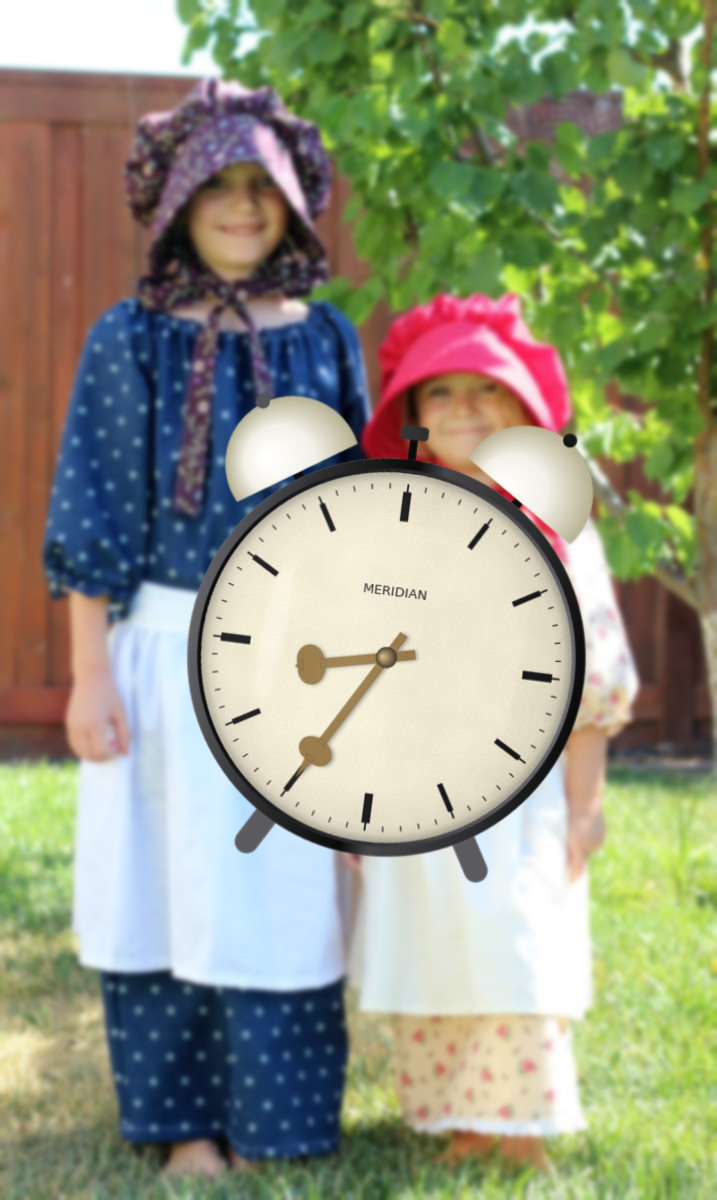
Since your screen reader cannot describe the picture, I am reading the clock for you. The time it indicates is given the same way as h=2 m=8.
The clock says h=8 m=35
